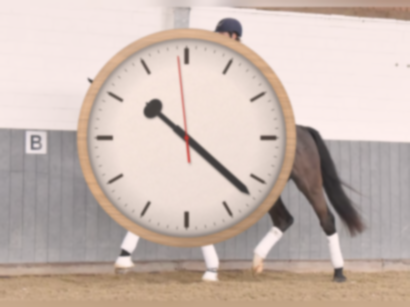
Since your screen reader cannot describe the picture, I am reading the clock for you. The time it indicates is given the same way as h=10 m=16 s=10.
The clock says h=10 m=21 s=59
